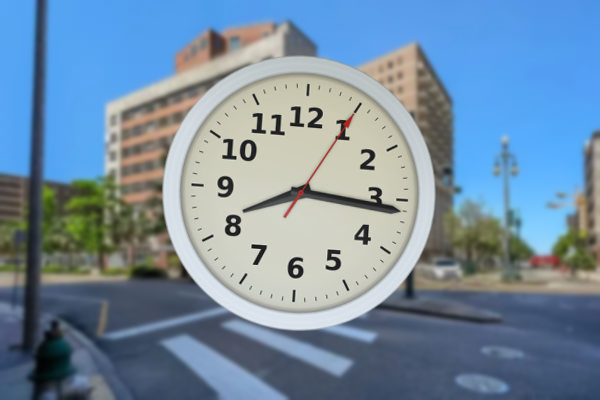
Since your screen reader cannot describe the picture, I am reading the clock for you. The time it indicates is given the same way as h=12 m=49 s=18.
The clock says h=8 m=16 s=5
